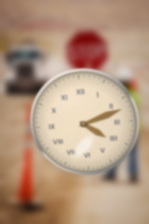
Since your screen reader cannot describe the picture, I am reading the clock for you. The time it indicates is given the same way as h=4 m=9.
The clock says h=4 m=12
